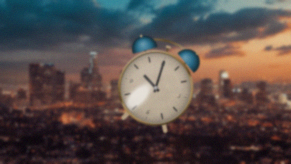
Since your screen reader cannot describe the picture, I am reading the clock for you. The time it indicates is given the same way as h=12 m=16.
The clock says h=10 m=0
